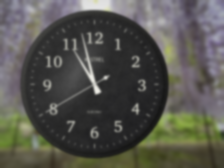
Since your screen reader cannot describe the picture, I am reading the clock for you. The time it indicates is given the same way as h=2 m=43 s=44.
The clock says h=10 m=57 s=40
